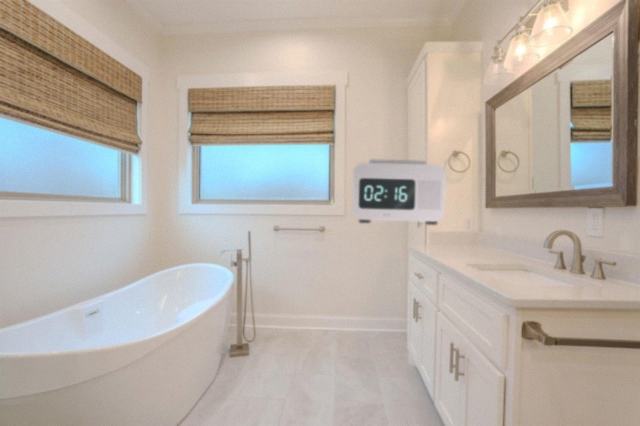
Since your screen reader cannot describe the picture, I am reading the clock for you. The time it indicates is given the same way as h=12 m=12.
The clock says h=2 m=16
